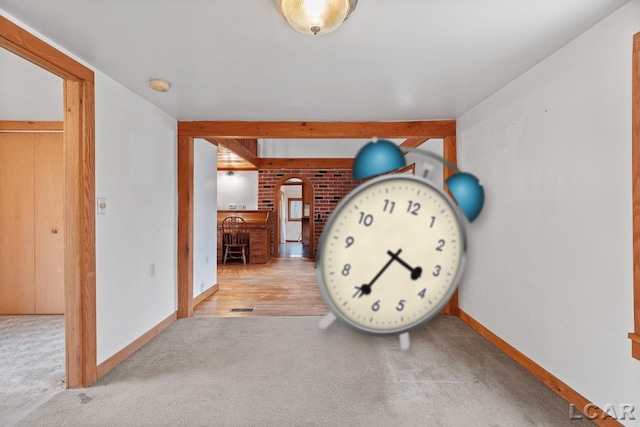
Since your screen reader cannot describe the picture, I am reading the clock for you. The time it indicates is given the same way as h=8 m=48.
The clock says h=3 m=34
